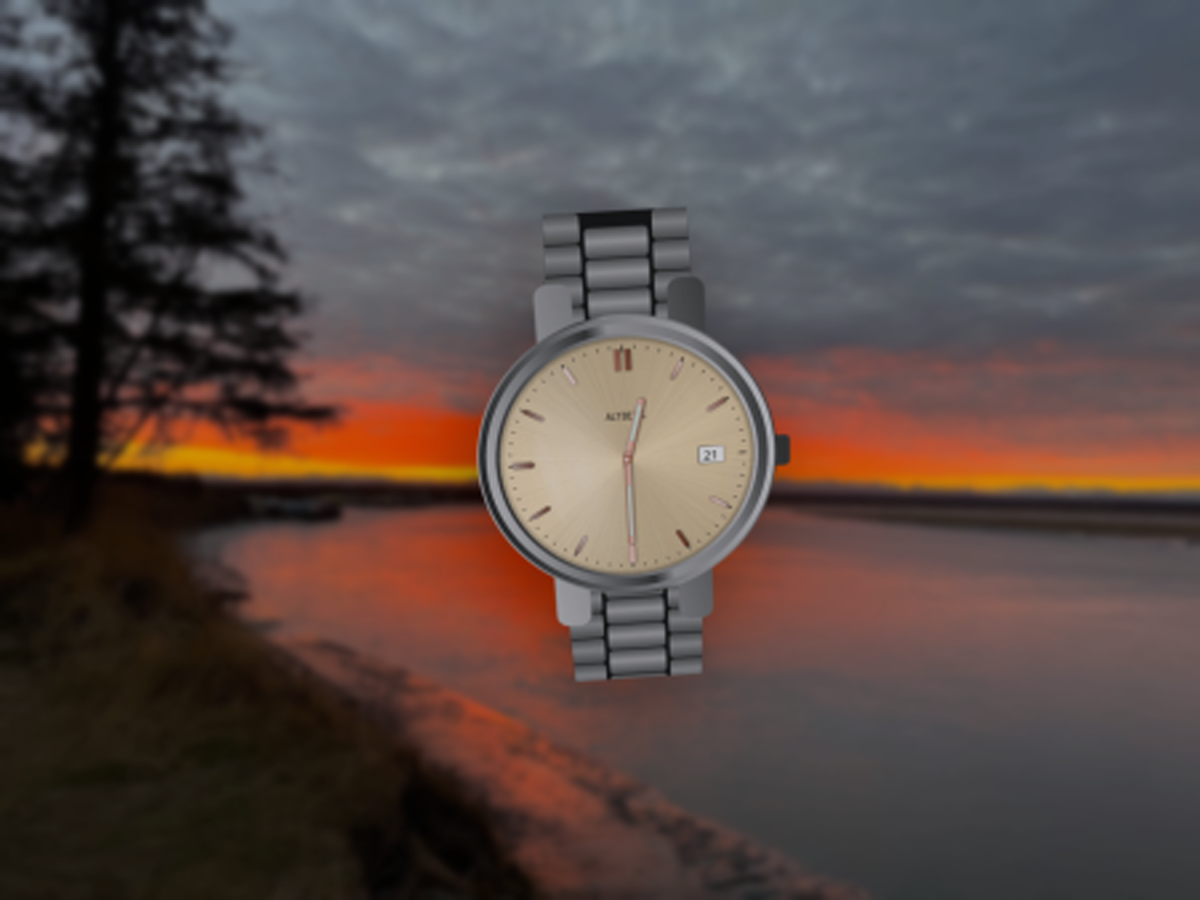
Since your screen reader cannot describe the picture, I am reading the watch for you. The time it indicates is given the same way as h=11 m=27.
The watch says h=12 m=30
